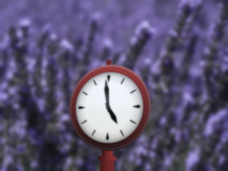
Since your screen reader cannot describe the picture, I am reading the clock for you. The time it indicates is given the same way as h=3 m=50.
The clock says h=4 m=59
